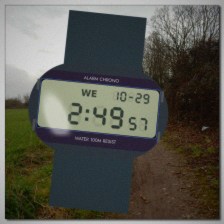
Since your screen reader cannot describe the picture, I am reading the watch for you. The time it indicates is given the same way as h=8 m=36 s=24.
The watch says h=2 m=49 s=57
